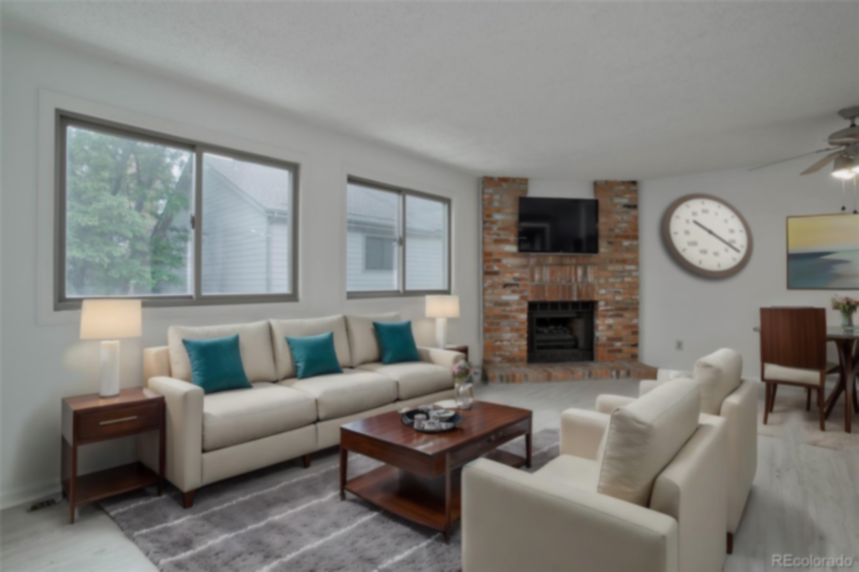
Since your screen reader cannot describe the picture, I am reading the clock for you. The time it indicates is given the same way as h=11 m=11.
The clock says h=10 m=22
